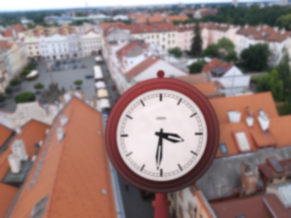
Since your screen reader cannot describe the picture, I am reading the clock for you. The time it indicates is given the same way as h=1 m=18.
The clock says h=3 m=31
